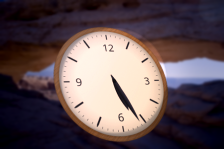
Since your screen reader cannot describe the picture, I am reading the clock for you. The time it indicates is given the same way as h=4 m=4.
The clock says h=5 m=26
